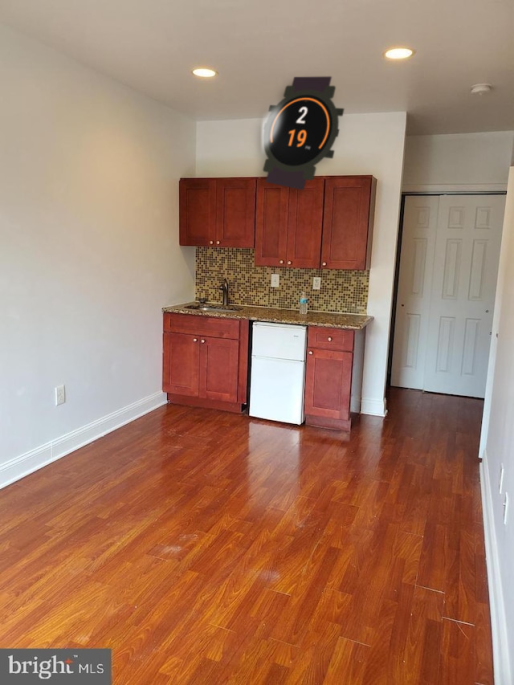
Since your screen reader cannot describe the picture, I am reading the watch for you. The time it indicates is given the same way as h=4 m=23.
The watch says h=2 m=19
